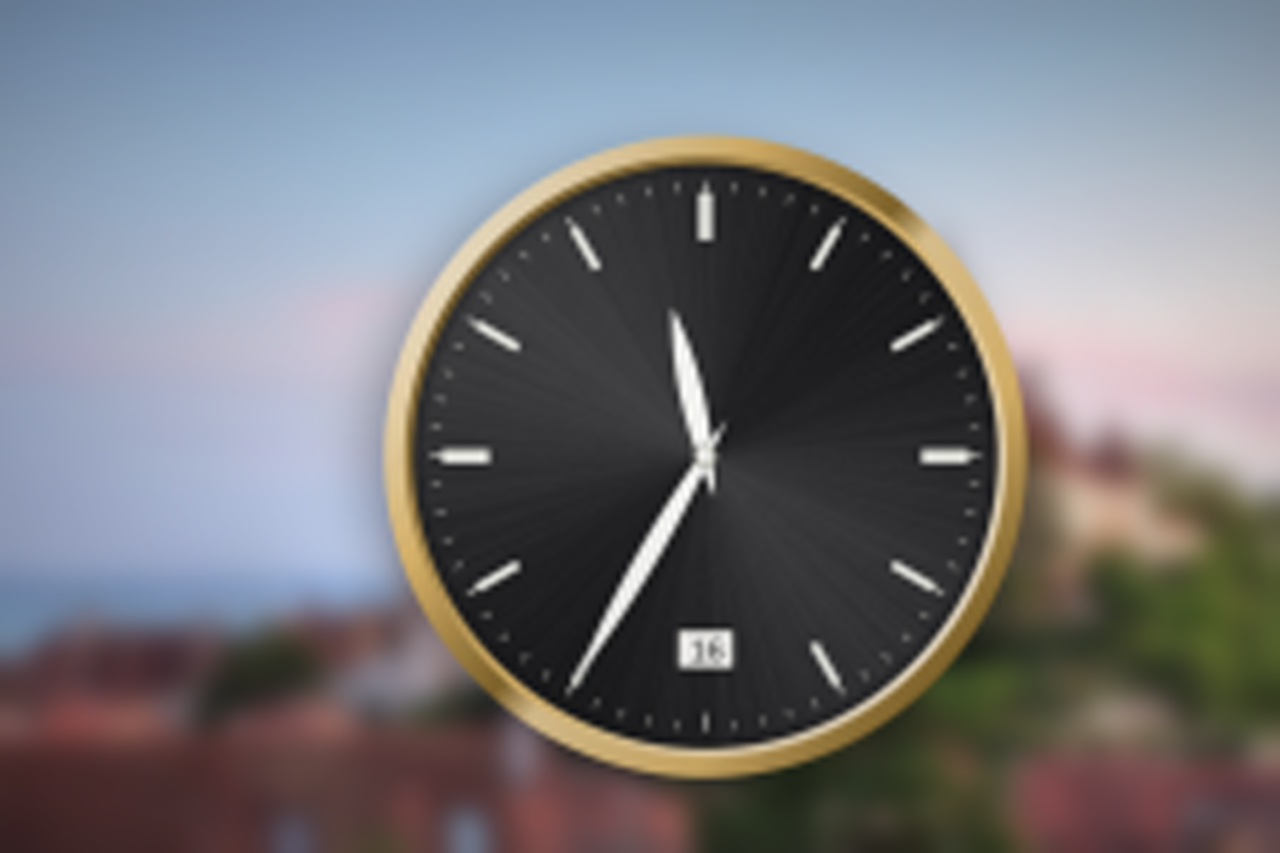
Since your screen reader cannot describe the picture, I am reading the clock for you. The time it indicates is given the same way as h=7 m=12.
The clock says h=11 m=35
